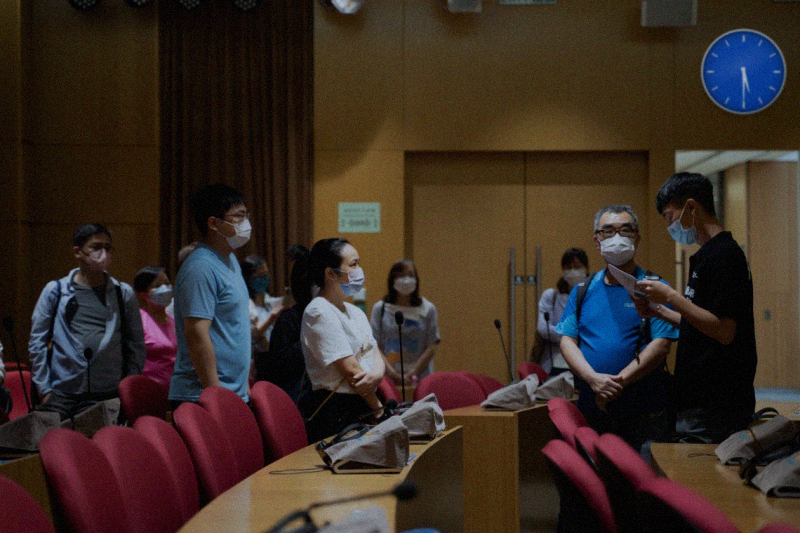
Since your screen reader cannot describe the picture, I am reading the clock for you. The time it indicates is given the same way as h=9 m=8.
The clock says h=5 m=30
